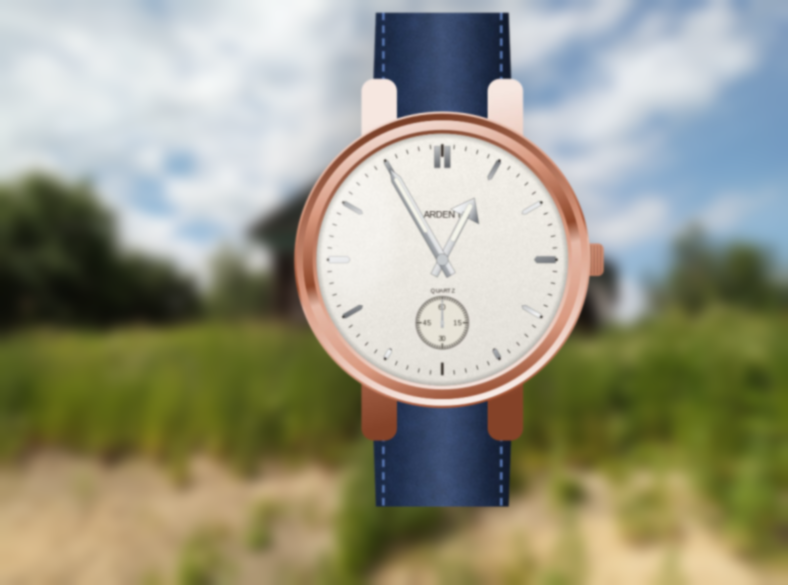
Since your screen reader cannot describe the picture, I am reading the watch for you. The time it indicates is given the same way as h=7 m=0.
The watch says h=12 m=55
